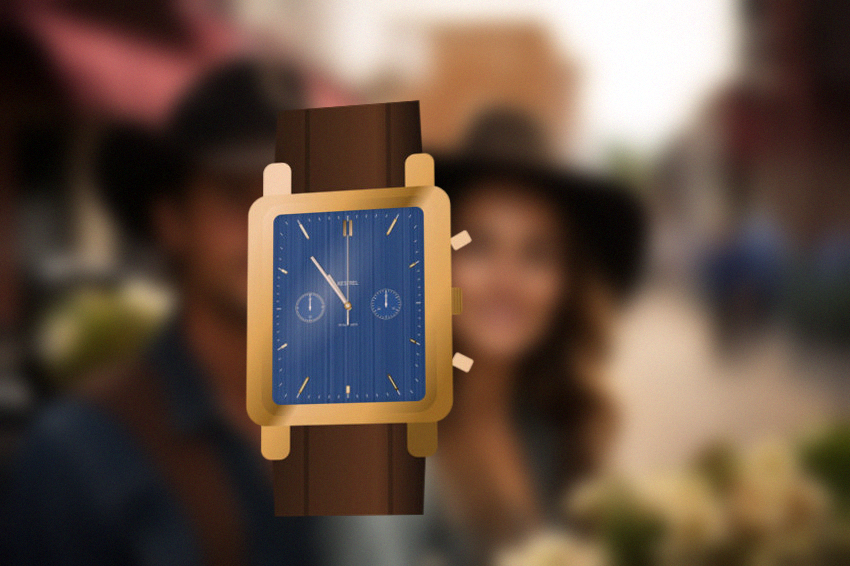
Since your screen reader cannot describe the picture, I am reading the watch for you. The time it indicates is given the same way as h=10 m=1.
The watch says h=10 m=54
